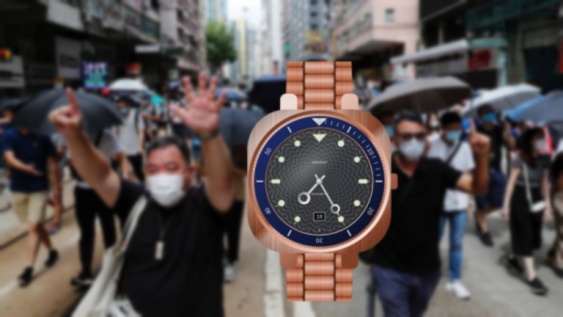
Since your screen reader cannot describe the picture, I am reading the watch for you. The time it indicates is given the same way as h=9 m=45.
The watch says h=7 m=25
